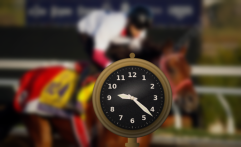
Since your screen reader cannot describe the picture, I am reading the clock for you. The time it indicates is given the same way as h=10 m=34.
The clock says h=9 m=22
